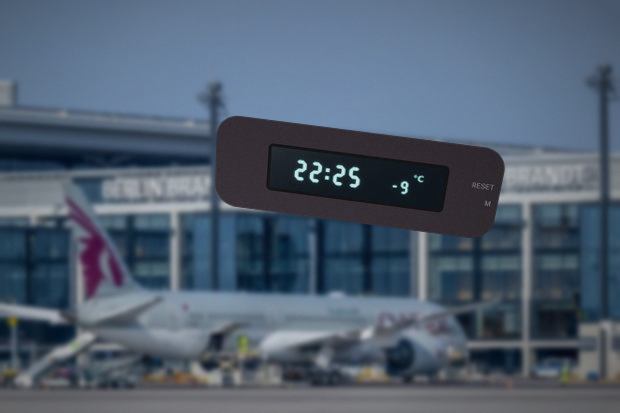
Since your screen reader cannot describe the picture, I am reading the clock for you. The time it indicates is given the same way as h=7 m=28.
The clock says h=22 m=25
